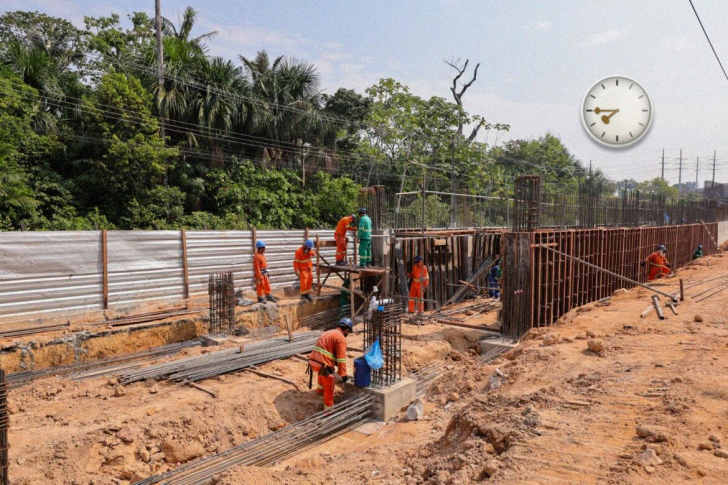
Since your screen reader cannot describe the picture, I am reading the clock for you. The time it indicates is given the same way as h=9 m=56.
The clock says h=7 m=45
